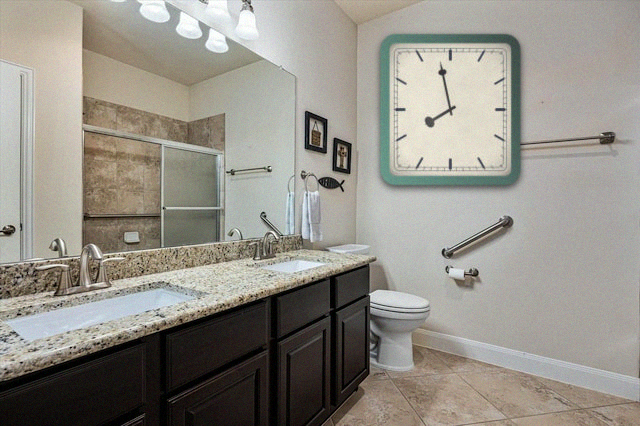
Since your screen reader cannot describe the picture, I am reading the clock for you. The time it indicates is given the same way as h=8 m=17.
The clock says h=7 m=58
